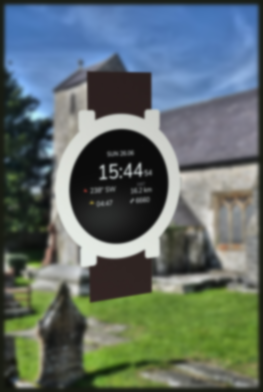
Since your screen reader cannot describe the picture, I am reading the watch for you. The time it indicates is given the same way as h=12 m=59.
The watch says h=15 m=44
